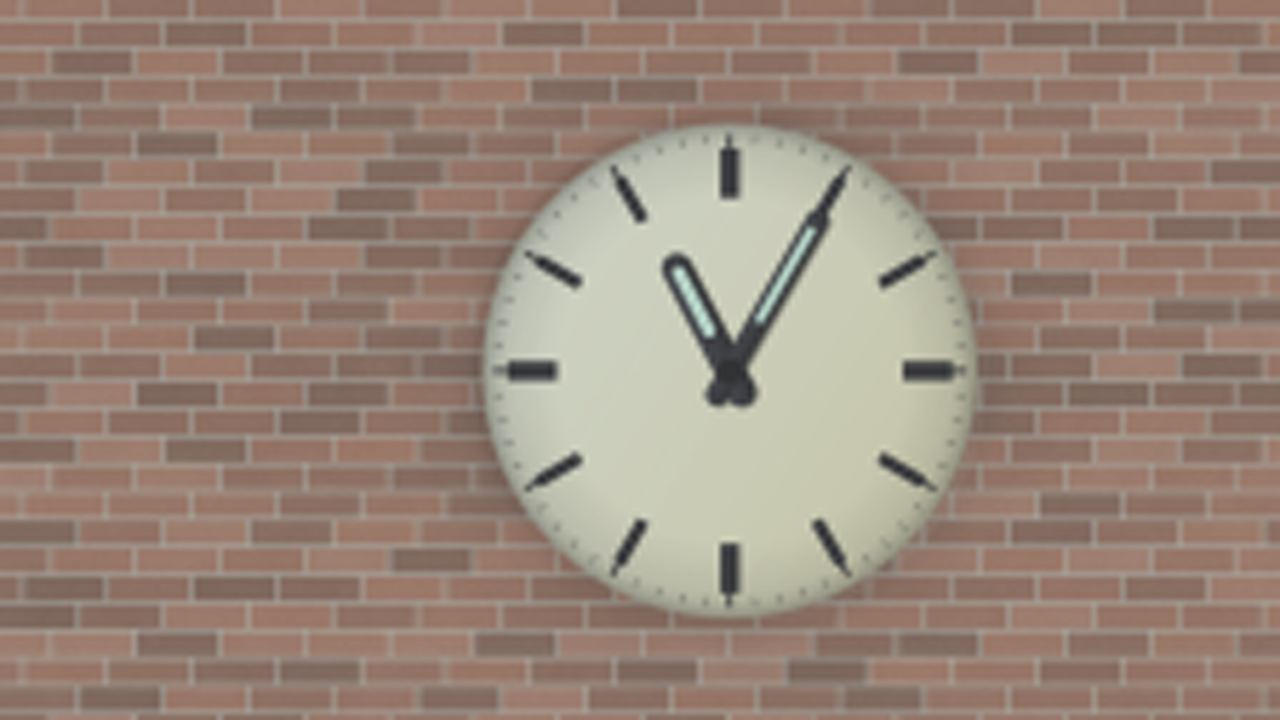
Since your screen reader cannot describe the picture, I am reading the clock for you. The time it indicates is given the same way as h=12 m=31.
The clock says h=11 m=5
